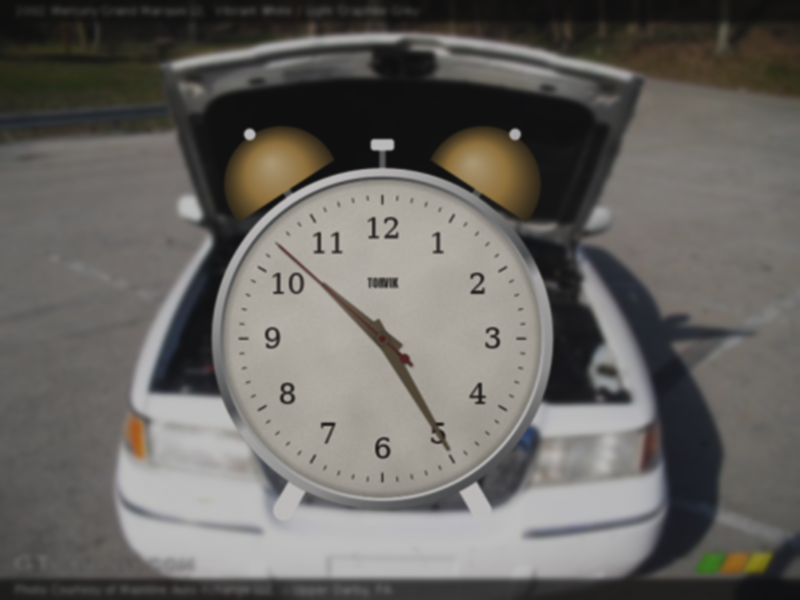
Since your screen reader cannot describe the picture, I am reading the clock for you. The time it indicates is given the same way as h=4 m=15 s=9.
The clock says h=10 m=24 s=52
